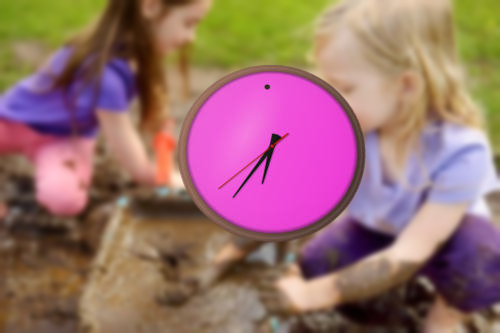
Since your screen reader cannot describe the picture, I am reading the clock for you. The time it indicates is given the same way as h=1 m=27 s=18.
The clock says h=6 m=36 s=39
